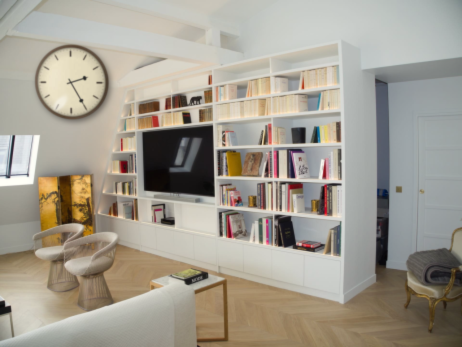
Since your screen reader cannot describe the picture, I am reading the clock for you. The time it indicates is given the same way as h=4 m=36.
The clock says h=2 m=25
